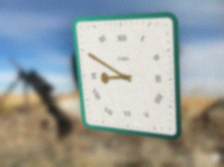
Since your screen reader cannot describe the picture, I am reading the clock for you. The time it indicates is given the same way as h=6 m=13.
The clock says h=8 m=50
